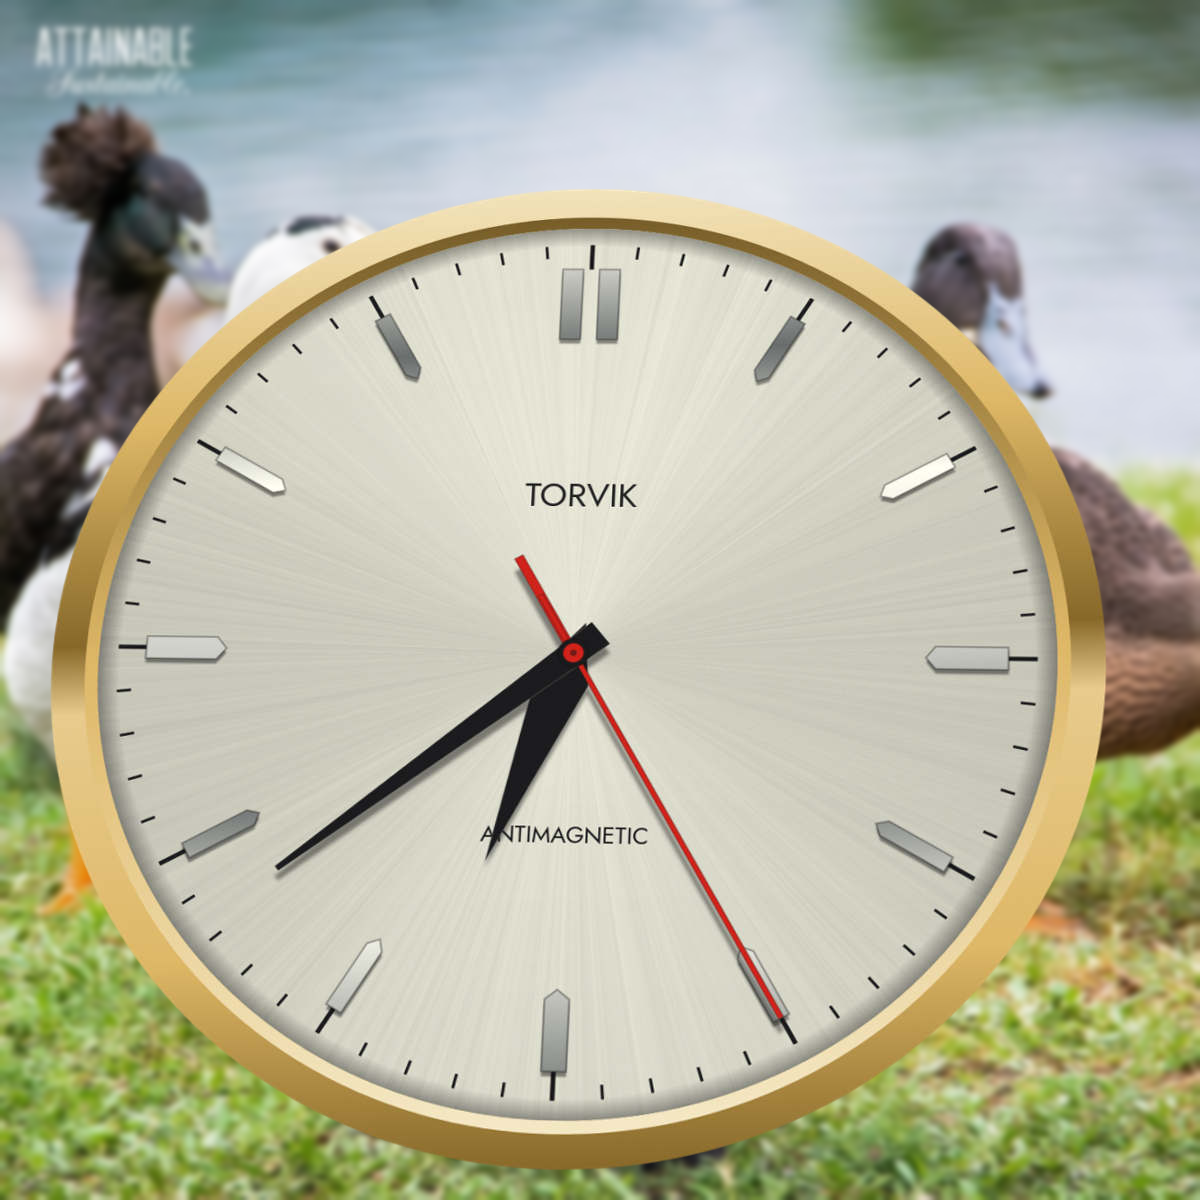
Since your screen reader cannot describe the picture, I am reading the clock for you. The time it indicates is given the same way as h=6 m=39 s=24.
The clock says h=6 m=38 s=25
